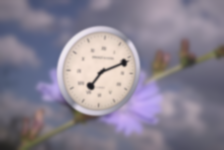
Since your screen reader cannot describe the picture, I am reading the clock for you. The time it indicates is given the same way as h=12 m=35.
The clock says h=7 m=11
